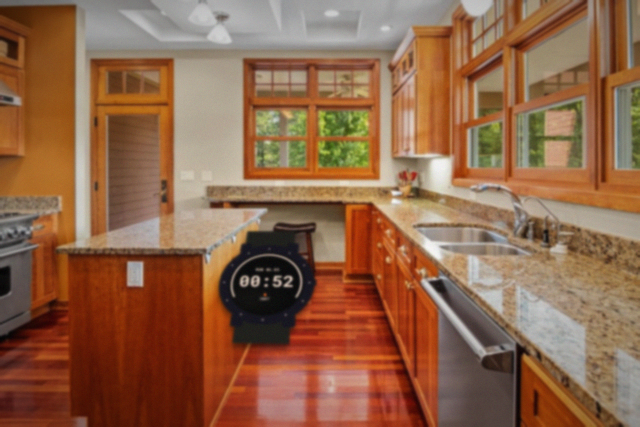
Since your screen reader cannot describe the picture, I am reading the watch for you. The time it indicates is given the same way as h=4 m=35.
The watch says h=0 m=52
